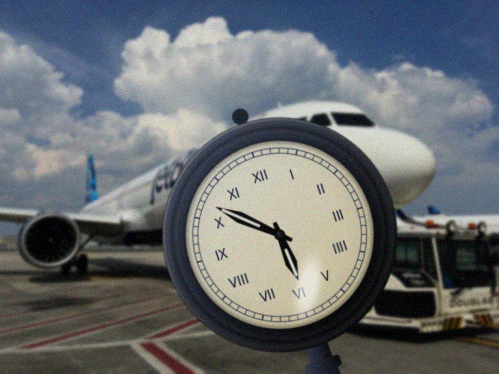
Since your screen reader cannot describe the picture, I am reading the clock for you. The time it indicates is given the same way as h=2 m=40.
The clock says h=5 m=52
